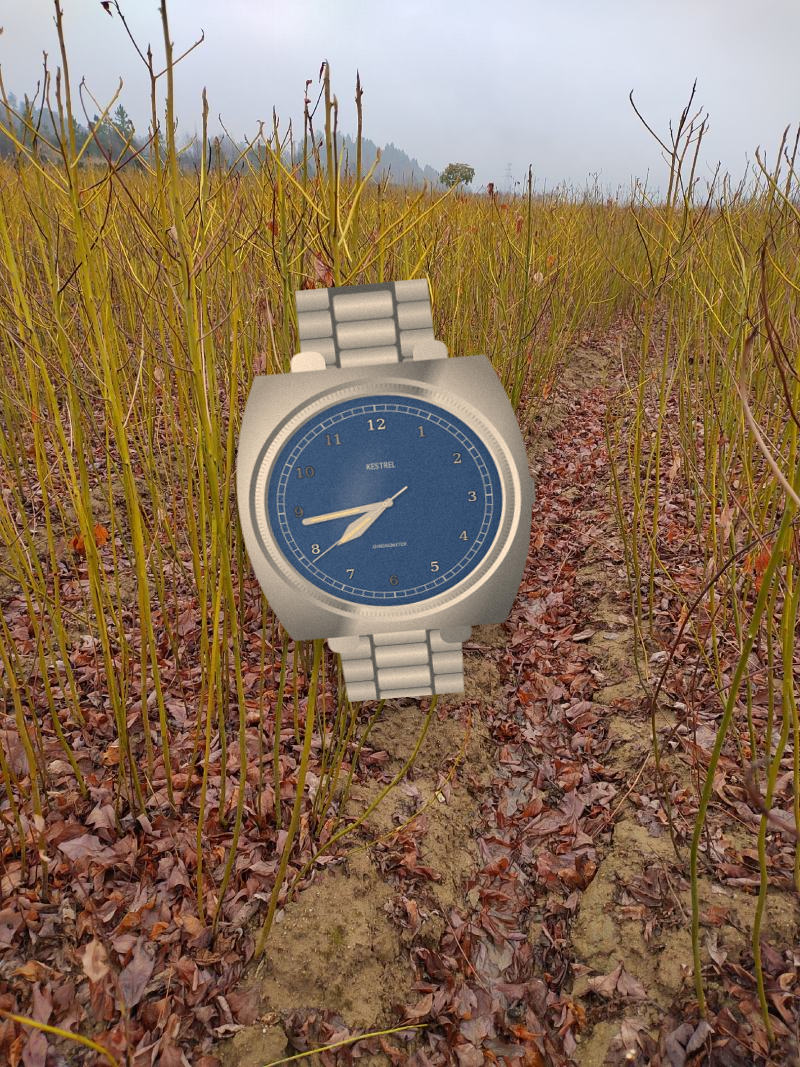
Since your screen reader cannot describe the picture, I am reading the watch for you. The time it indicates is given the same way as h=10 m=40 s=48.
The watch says h=7 m=43 s=39
